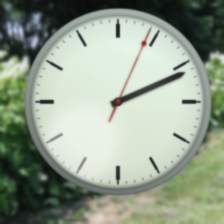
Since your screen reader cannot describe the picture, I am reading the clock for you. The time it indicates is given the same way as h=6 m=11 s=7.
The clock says h=2 m=11 s=4
